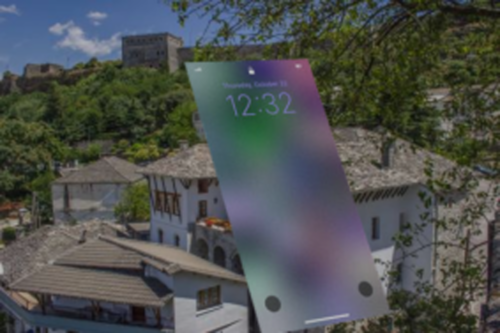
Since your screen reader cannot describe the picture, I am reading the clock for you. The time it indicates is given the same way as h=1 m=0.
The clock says h=12 m=32
